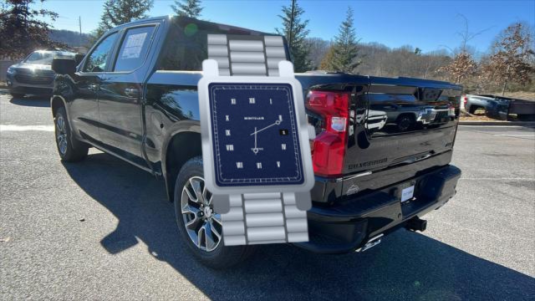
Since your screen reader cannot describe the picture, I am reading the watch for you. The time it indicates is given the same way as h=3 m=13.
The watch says h=6 m=11
